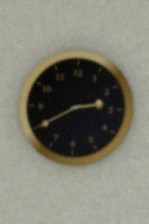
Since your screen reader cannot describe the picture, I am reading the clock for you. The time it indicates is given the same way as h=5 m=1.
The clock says h=2 m=40
